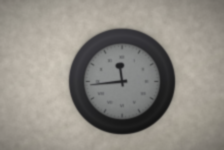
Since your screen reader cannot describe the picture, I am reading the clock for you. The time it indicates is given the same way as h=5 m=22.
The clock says h=11 m=44
